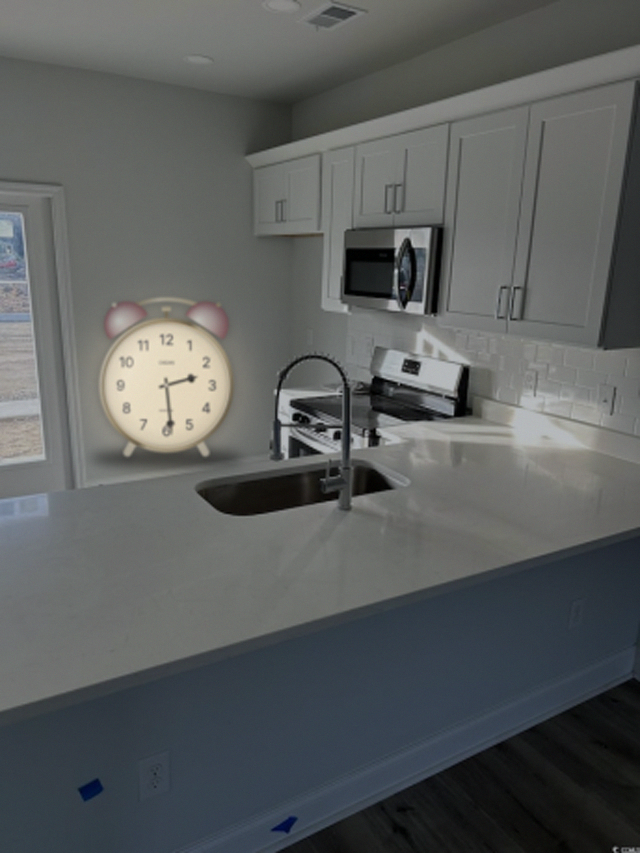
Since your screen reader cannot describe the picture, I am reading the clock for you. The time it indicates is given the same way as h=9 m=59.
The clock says h=2 m=29
